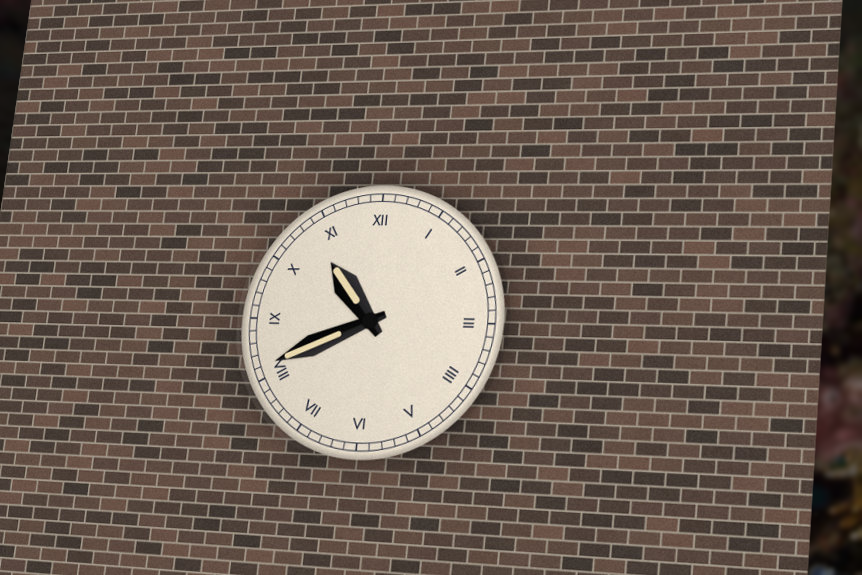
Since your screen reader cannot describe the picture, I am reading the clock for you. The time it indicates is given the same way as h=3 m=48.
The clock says h=10 m=41
